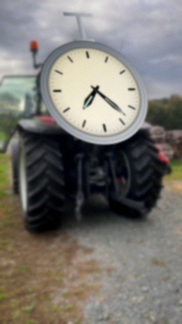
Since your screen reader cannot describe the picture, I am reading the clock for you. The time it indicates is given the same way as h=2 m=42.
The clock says h=7 m=23
